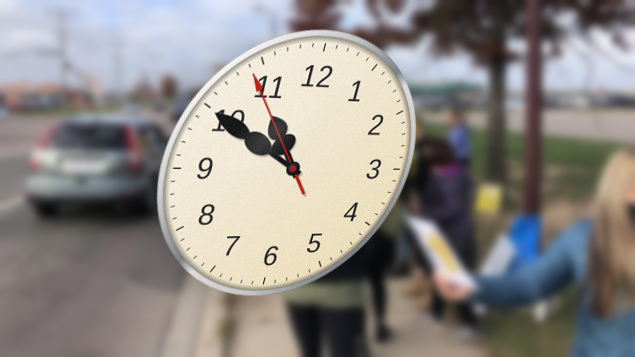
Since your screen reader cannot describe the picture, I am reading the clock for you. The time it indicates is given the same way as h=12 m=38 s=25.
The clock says h=10 m=49 s=54
